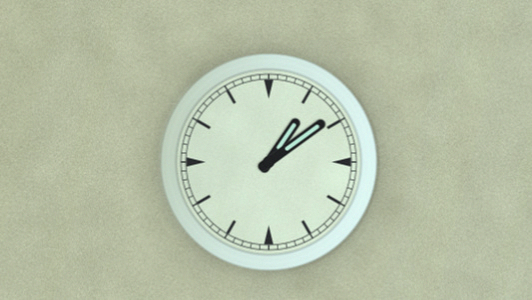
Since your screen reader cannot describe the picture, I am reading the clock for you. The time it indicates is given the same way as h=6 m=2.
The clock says h=1 m=9
